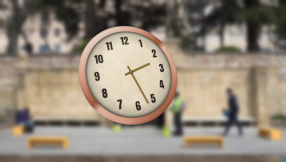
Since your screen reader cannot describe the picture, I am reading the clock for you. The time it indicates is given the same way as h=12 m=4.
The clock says h=2 m=27
